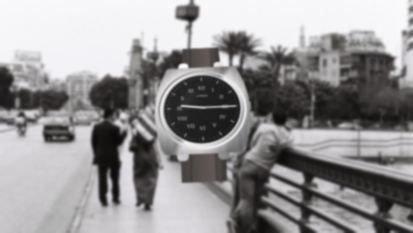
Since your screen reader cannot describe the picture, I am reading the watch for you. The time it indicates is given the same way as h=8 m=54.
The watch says h=9 m=15
